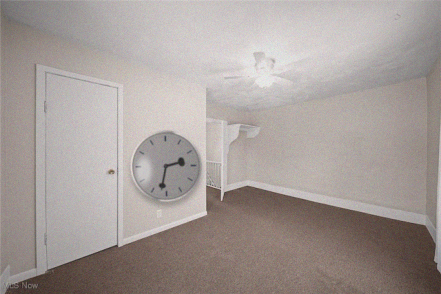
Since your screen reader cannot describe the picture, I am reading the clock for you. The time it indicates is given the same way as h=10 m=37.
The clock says h=2 m=32
